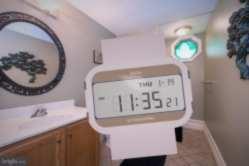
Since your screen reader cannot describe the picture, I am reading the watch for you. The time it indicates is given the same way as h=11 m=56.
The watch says h=11 m=35
